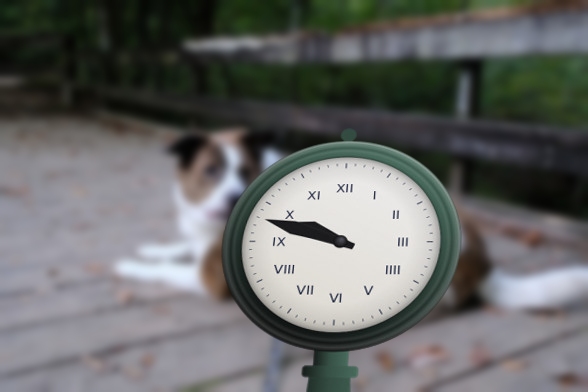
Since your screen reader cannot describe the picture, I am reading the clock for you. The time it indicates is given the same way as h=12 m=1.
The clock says h=9 m=48
